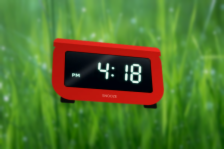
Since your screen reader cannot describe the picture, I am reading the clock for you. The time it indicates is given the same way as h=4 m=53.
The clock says h=4 m=18
